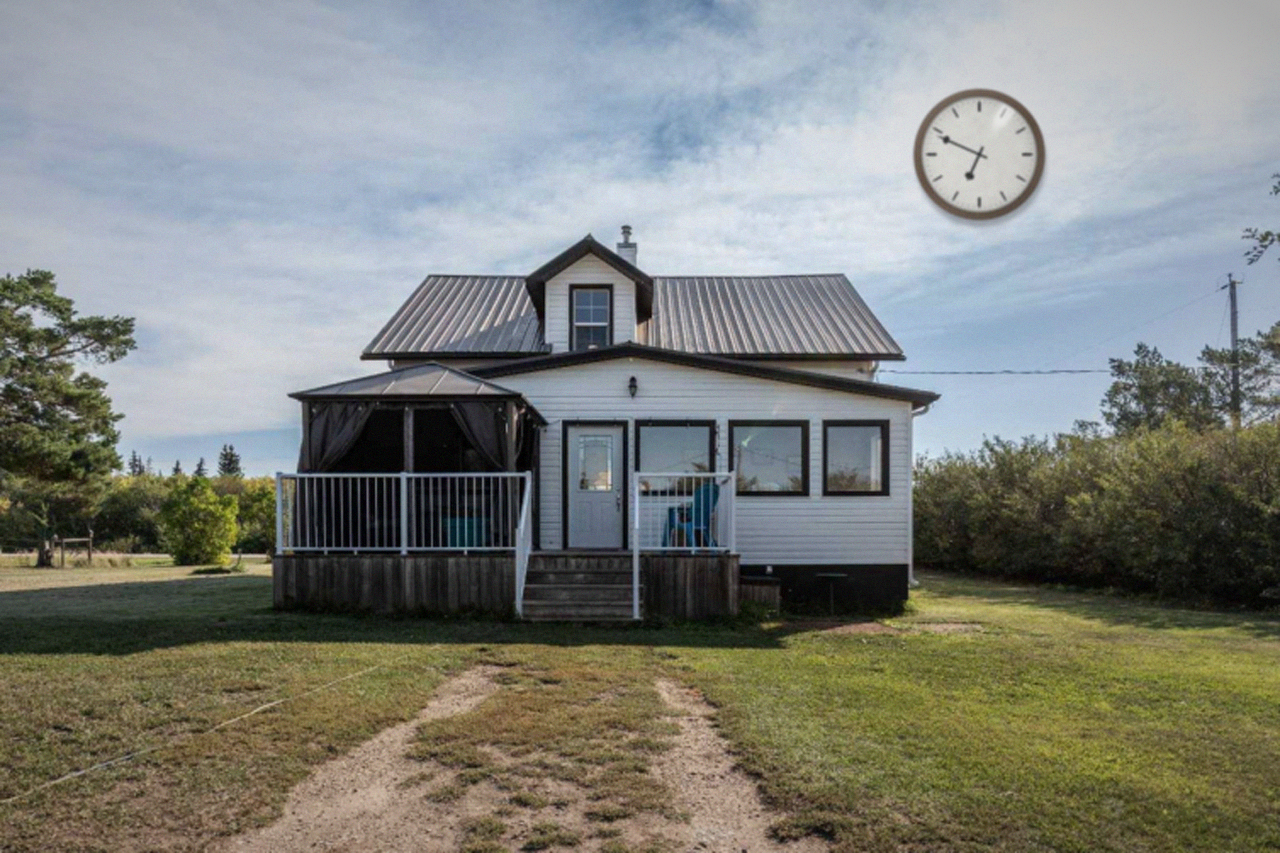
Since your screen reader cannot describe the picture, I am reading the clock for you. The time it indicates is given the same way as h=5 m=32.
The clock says h=6 m=49
